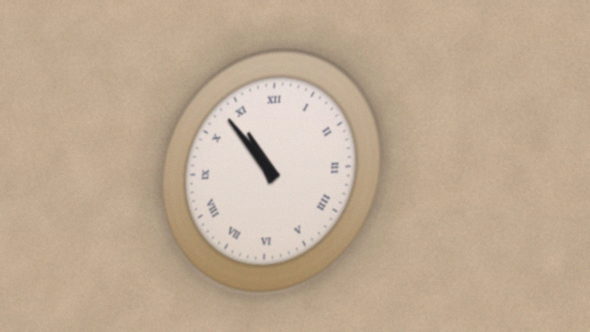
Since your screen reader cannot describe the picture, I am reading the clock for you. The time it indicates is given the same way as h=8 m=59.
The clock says h=10 m=53
